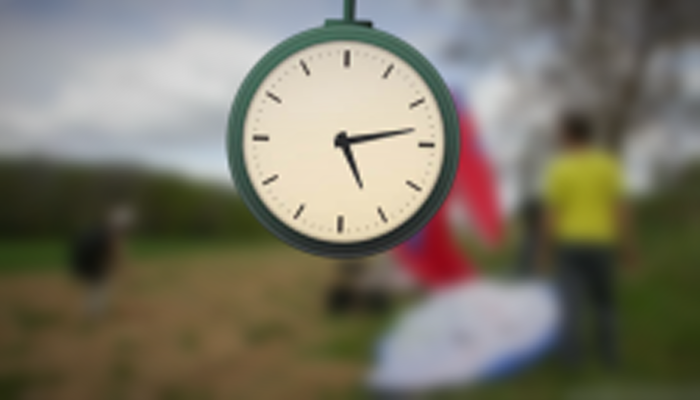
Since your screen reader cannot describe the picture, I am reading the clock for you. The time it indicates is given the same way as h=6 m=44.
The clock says h=5 m=13
